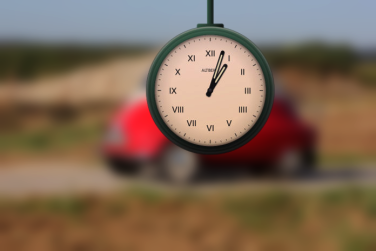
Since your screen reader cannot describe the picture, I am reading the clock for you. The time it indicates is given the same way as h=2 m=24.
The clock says h=1 m=3
